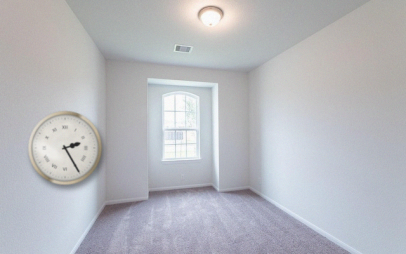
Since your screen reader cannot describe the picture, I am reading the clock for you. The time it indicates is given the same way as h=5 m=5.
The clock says h=2 m=25
